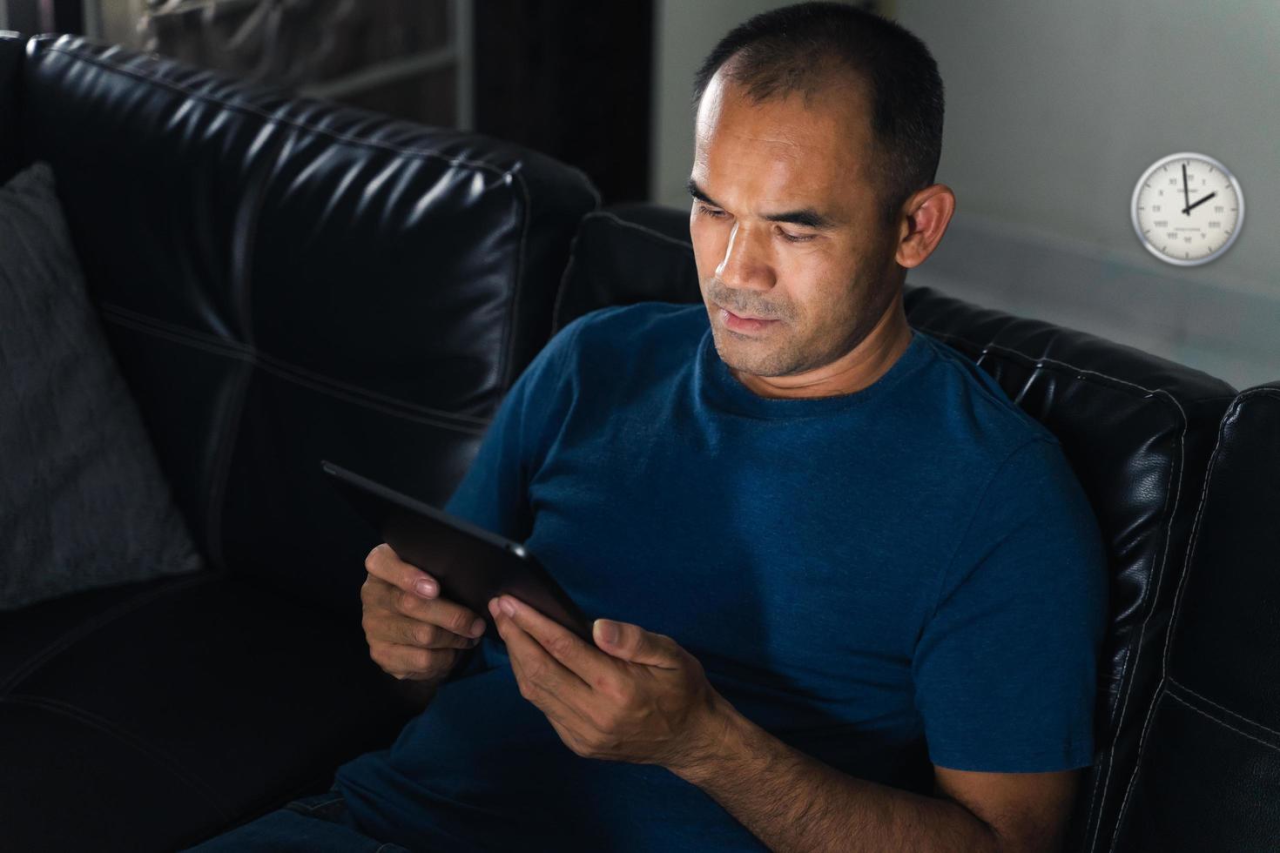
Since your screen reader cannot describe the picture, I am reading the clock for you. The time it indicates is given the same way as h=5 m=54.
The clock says h=1 m=59
